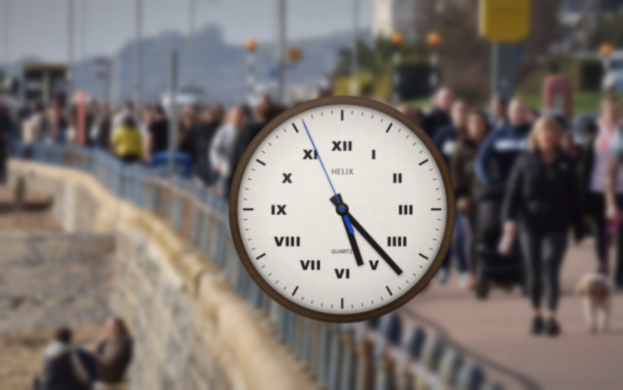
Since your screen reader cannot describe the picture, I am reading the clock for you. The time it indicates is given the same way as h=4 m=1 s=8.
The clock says h=5 m=22 s=56
